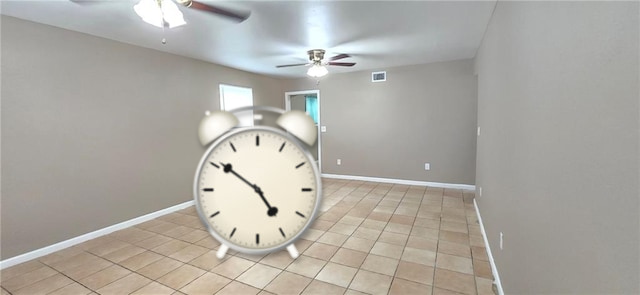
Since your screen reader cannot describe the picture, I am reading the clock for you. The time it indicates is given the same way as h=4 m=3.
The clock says h=4 m=51
